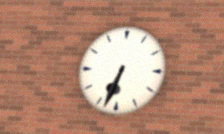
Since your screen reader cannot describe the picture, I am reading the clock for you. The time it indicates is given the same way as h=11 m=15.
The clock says h=6 m=33
